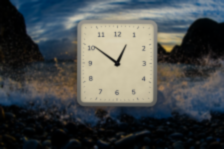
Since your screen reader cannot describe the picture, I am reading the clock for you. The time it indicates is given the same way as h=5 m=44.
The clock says h=12 m=51
